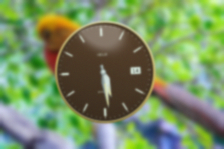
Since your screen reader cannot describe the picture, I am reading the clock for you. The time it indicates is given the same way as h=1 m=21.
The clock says h=5 m=29
